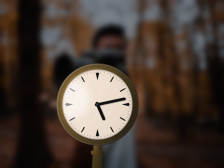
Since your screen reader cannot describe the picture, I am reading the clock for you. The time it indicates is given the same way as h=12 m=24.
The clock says h=5 m=13
